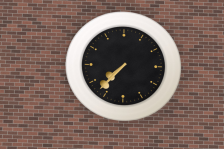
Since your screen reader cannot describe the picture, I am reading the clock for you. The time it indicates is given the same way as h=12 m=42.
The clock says h=7 m=37
